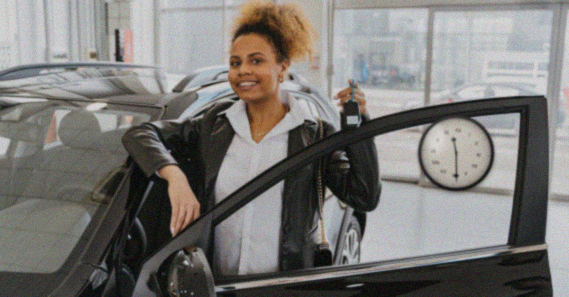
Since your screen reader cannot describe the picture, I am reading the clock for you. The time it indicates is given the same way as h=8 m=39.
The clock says h=11 m=29
